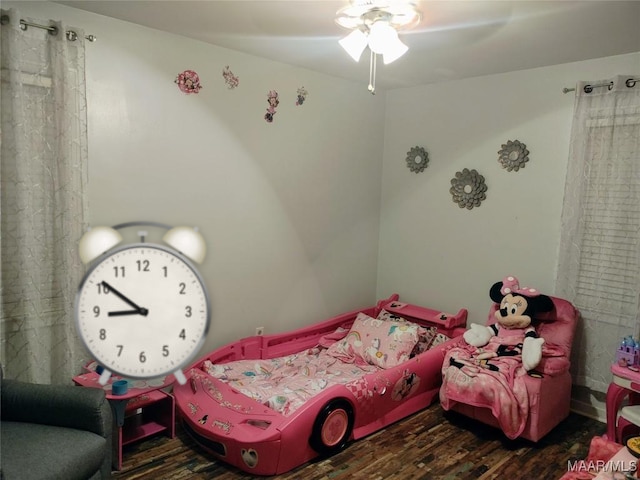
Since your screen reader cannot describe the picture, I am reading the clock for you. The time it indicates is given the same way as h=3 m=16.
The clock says h=8 m=51
